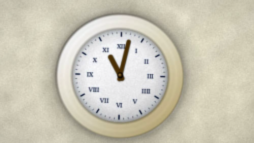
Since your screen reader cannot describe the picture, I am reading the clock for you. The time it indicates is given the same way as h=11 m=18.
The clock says h=11 m=2
